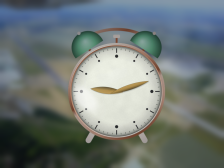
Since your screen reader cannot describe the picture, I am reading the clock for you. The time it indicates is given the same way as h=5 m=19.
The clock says h=9 m=12
